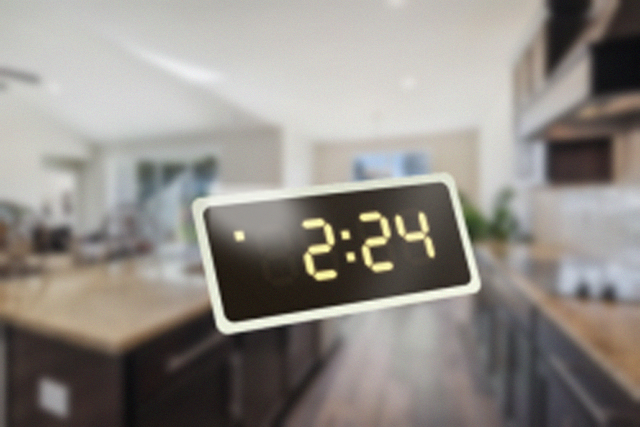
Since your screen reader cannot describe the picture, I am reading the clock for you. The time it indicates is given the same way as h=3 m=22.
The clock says h=2 m=24
